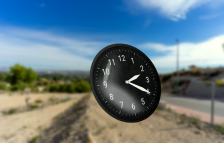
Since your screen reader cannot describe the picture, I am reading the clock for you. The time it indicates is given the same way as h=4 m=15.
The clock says h=2 m=20
